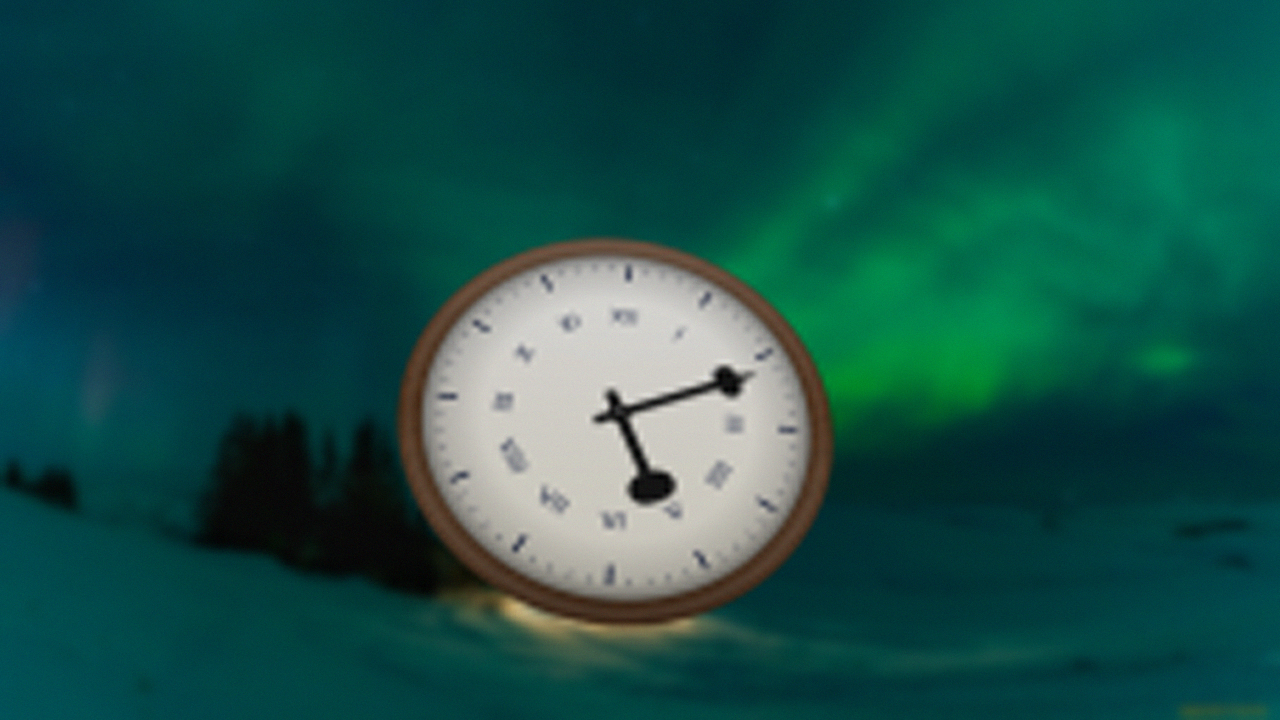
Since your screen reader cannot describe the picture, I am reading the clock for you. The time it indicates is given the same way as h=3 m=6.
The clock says h=5 m=11
